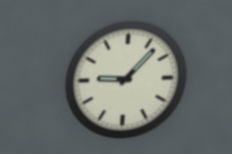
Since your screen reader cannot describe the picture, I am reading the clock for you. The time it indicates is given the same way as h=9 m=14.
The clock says h=9 m=7
